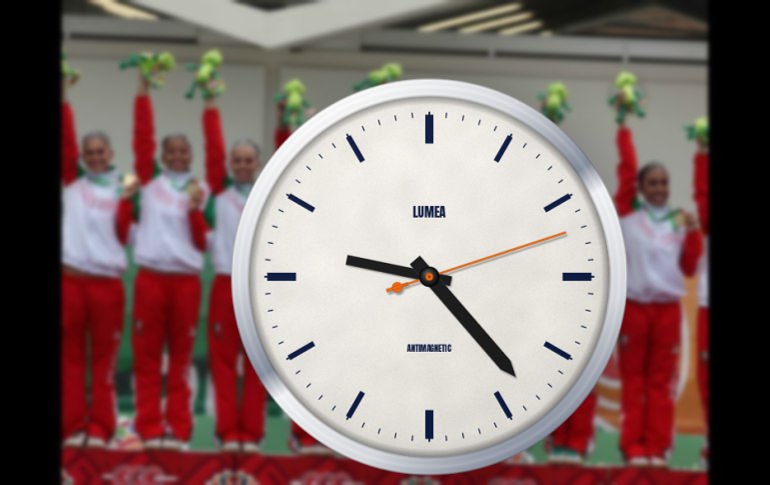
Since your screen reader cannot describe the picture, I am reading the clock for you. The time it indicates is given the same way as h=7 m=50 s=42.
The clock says h=9 m=23 s=12
